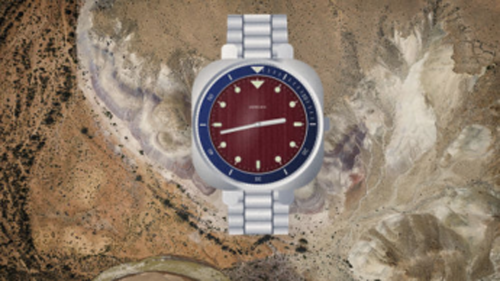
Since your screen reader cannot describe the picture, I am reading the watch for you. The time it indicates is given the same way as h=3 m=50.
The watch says h=2 m=43
